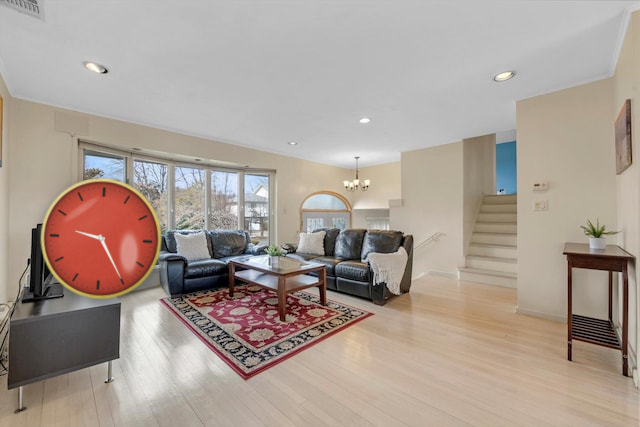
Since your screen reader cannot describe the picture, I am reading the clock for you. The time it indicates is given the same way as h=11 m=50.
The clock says h=9 m=25
